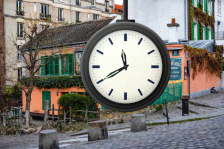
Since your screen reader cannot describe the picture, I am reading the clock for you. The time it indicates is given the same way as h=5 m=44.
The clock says h=11 m=40
